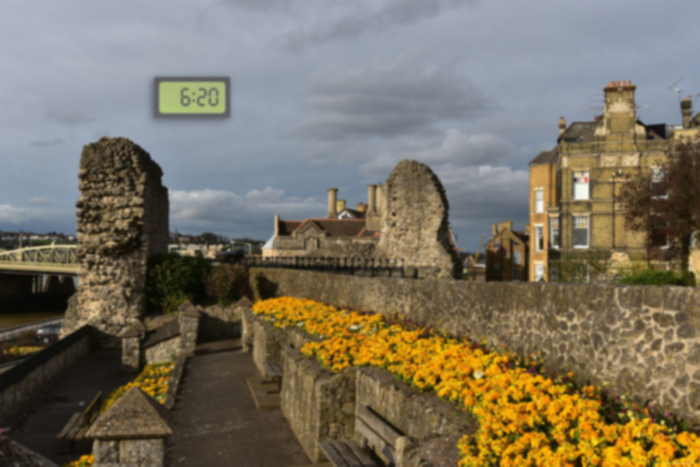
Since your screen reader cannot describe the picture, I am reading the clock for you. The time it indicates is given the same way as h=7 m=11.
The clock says h=6 m=20
